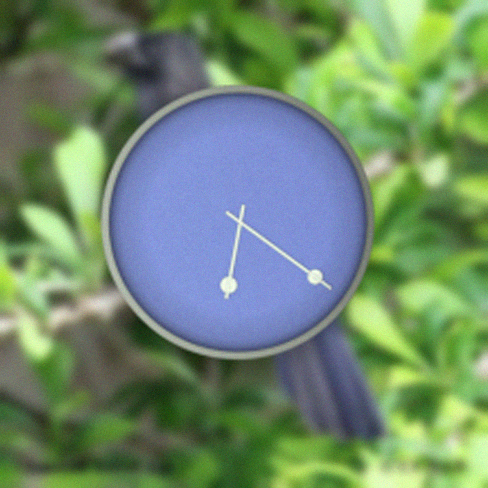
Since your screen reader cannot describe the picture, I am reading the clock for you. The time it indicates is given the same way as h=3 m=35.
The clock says h=6 m=21
